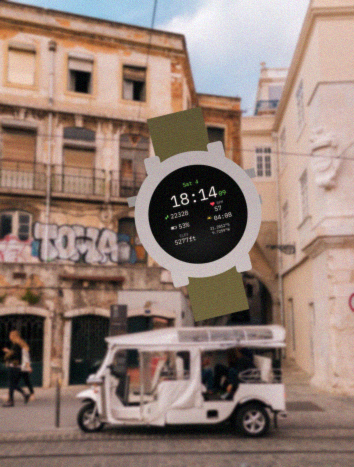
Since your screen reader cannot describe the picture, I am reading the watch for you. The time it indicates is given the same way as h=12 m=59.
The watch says h=18 m=14
